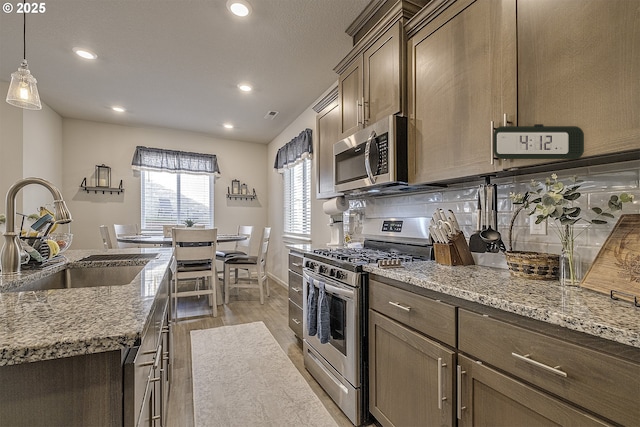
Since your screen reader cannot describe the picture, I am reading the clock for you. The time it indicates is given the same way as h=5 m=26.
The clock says h=4 m=12
